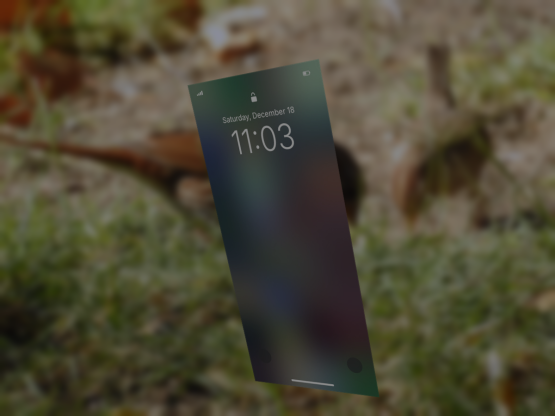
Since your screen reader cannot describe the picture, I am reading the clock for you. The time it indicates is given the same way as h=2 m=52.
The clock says h=11 m=3
